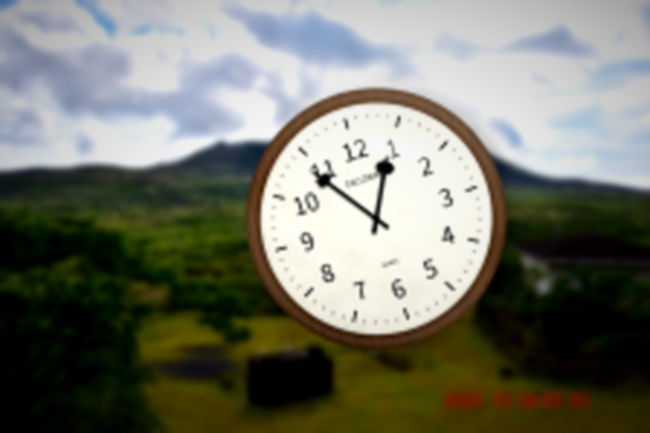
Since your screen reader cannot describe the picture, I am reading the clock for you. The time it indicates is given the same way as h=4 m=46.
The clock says h=12 m=54
